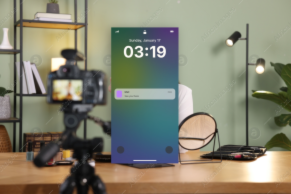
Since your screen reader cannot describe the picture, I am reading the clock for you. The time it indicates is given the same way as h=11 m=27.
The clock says h=3 m=19
